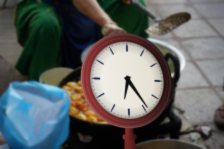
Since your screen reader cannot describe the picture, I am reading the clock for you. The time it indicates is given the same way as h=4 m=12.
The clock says h=6 m=24
